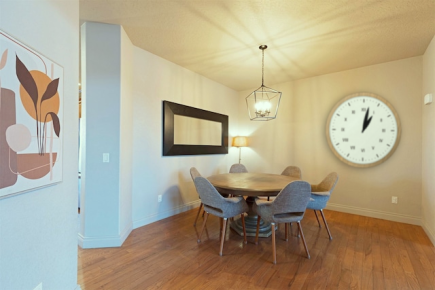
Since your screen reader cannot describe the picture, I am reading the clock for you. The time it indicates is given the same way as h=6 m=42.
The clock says h=1 m=2
